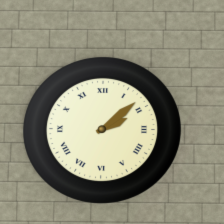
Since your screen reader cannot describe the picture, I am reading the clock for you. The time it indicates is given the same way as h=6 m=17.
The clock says h=2 m=8
